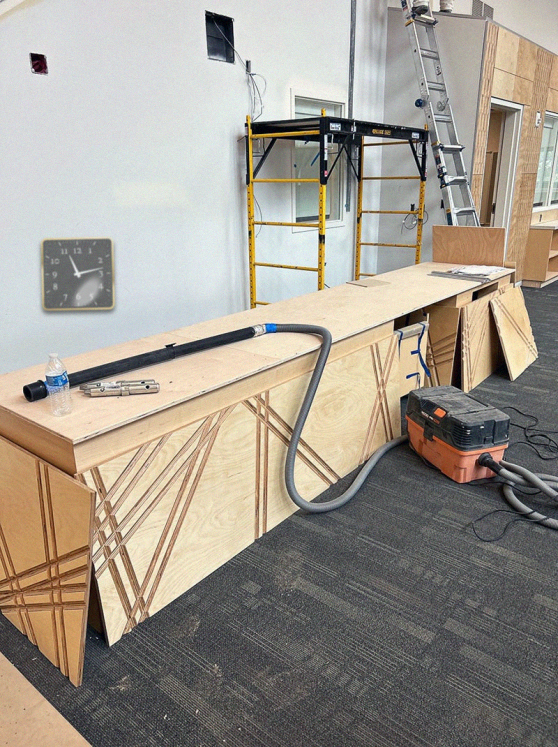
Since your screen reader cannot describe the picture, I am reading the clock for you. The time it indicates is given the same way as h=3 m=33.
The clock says h=11 m=13
